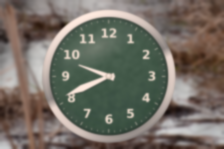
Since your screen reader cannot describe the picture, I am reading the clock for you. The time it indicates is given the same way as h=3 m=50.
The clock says h=9 m=41
